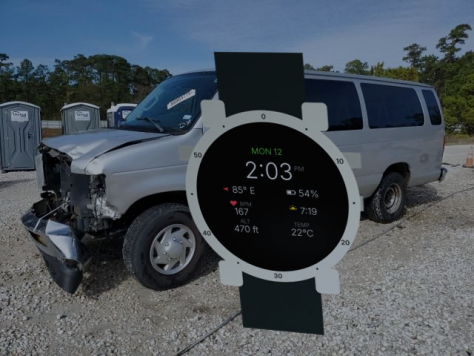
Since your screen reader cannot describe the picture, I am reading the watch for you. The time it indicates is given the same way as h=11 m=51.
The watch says h=2 m=3
